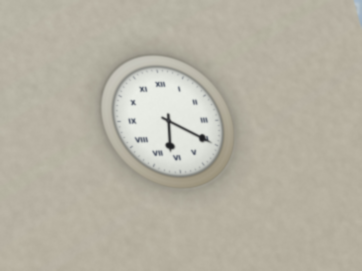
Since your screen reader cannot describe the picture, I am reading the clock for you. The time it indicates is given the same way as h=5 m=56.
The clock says h=6 m=20
